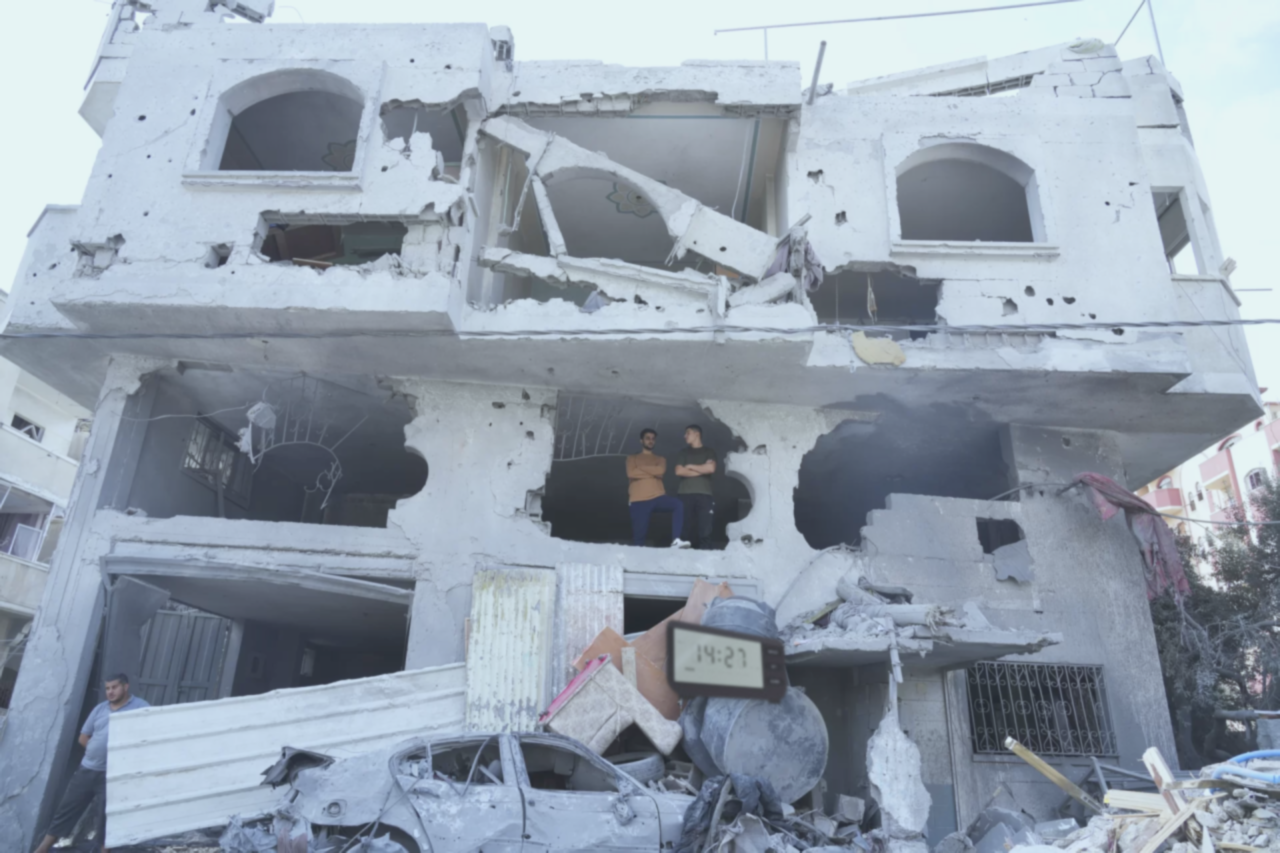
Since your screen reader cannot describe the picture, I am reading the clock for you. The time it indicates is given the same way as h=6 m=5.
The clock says h=14 m=27
